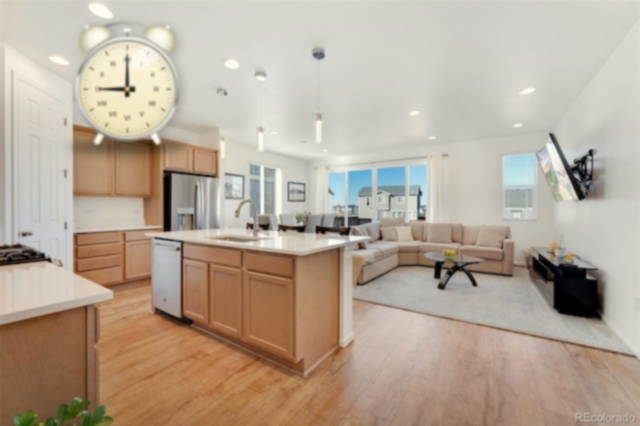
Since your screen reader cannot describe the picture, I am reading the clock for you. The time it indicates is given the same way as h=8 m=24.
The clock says h=9 m=0
